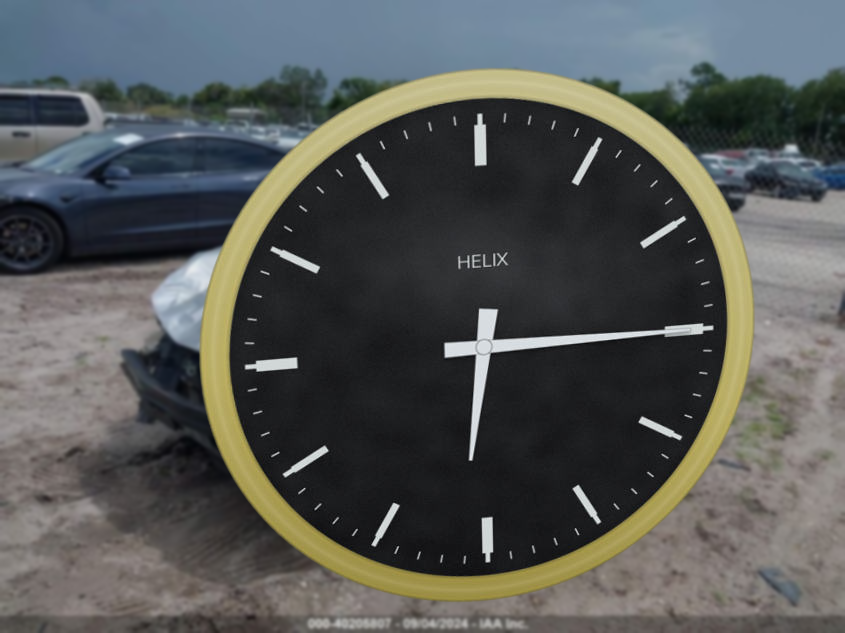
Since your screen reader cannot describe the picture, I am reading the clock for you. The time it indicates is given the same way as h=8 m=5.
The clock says h=6 m=15
